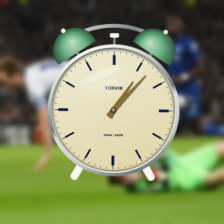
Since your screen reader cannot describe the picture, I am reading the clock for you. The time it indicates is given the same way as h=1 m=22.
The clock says h=1 m=7
